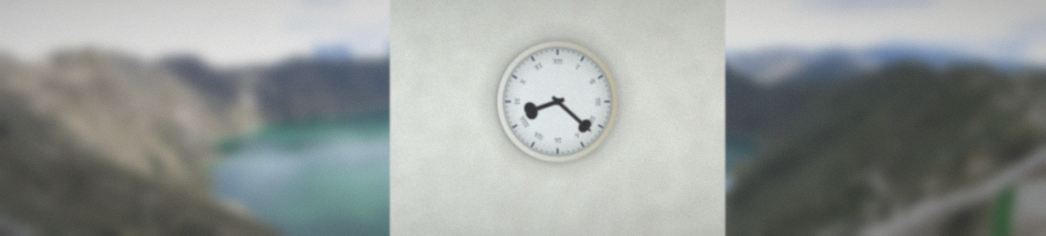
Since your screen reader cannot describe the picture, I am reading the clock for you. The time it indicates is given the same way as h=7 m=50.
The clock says h=8 m=22
